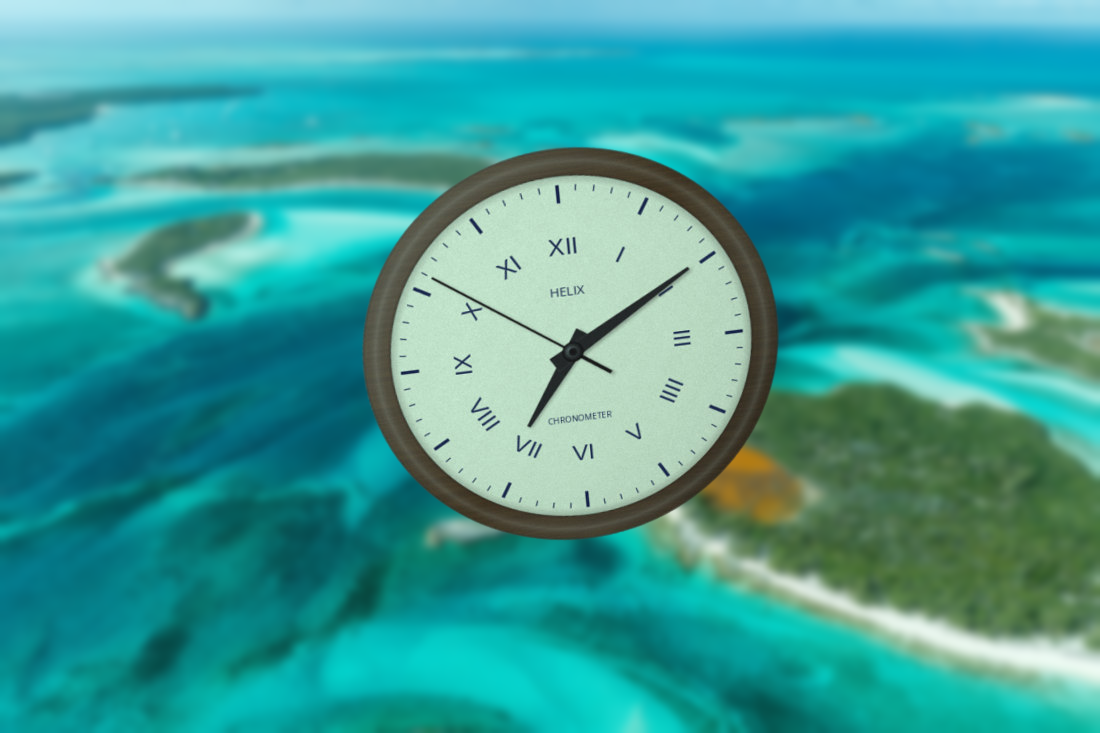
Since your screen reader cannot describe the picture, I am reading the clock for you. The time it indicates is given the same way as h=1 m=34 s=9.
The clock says h=7 m=9 s=51
